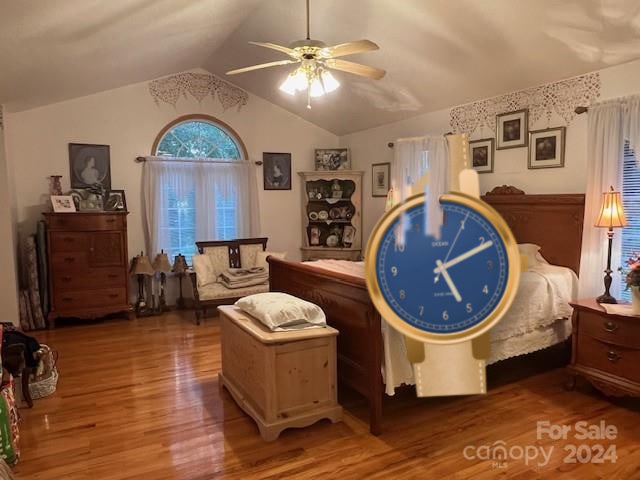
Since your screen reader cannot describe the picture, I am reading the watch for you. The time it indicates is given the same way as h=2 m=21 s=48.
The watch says h=5 m=11 s=5
